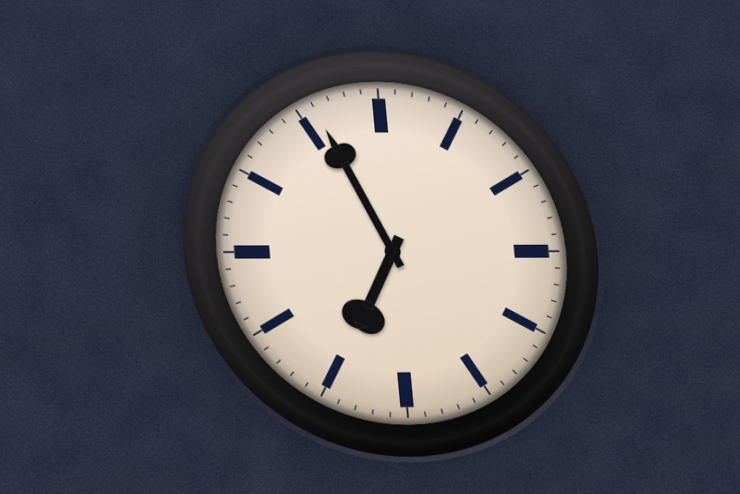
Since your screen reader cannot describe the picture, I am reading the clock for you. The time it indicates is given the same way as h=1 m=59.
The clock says h=6 m=56
